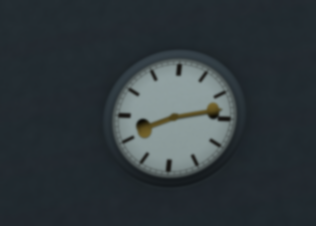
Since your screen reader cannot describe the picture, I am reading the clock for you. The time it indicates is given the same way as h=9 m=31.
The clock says h=8 m=13
